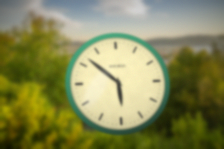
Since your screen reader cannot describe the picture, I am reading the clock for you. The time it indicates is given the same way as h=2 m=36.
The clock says h=5 m=52
